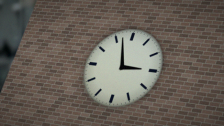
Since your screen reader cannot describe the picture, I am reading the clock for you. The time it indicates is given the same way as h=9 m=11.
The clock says h=2 m=57
